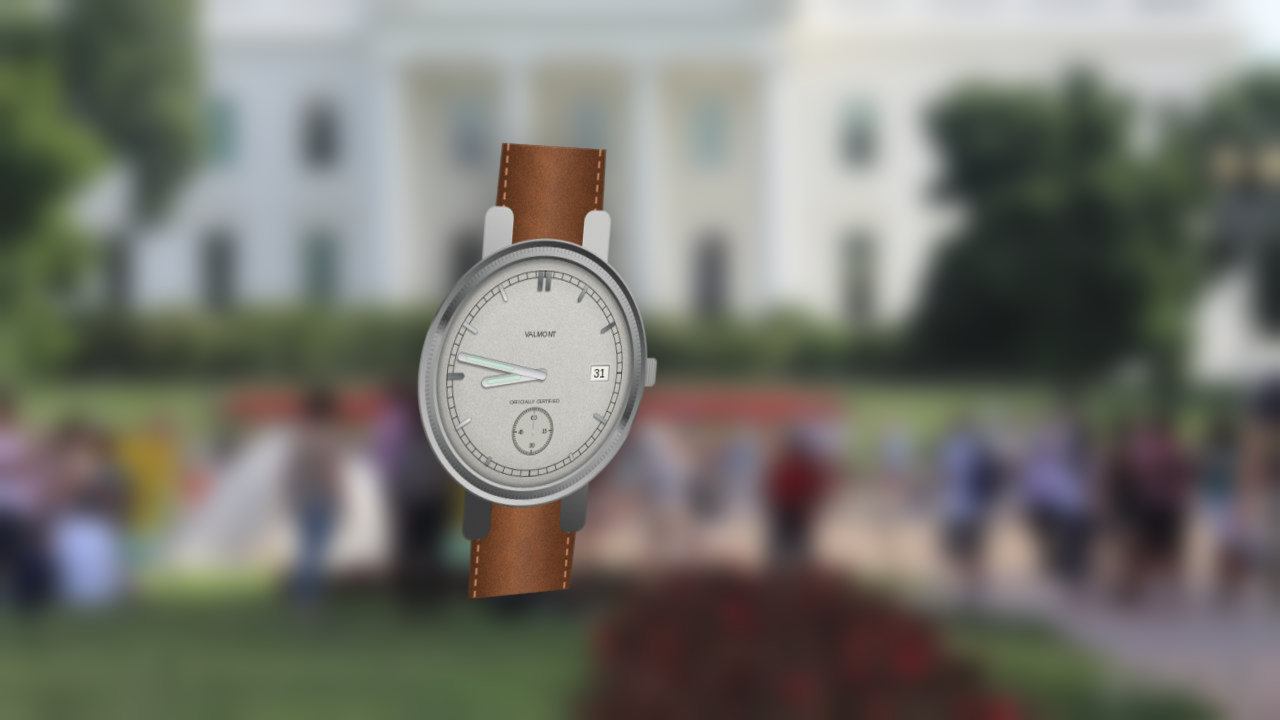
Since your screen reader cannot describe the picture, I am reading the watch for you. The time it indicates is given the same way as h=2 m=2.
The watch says h=8 m=47
